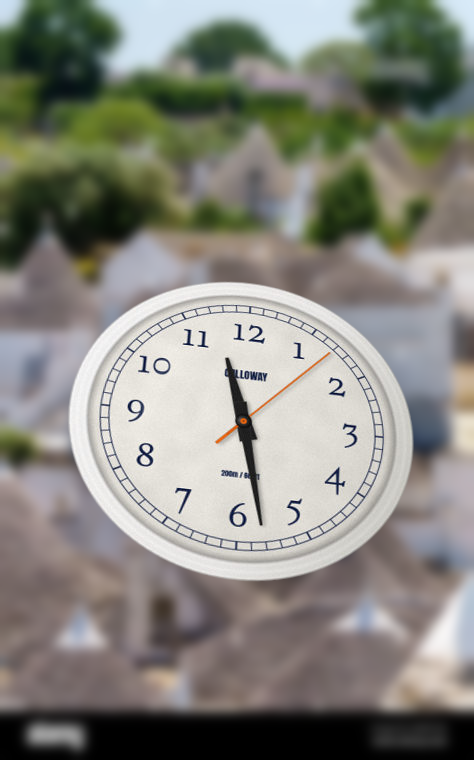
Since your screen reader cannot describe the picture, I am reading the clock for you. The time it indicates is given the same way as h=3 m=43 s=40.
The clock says h=11 m=28 s=7
